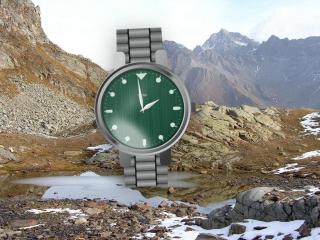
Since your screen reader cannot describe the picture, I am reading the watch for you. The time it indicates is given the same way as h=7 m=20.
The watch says h=1 m=59
